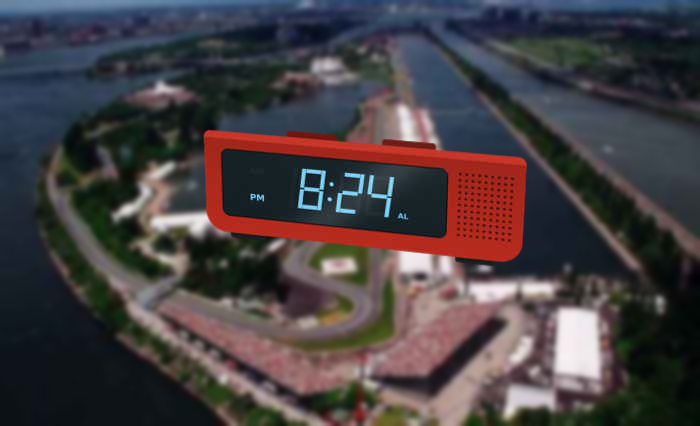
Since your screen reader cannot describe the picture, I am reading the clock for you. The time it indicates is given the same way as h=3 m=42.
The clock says h=8 m=24
